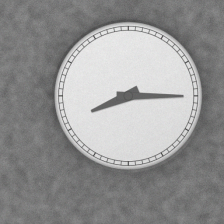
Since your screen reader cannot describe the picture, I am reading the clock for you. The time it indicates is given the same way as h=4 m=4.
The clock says h=8 m=15
